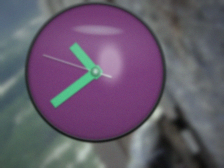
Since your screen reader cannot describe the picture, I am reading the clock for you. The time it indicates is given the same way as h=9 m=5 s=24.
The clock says h=10 m=38 s=48
